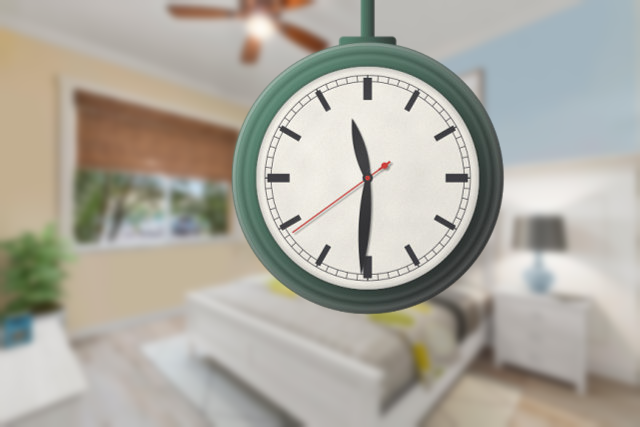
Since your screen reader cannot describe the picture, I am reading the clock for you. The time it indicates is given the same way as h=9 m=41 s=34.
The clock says h=11 m=30 s=39
